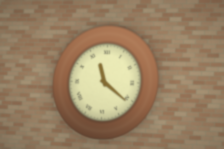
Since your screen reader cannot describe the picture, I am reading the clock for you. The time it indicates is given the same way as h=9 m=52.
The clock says h=11 m=21
